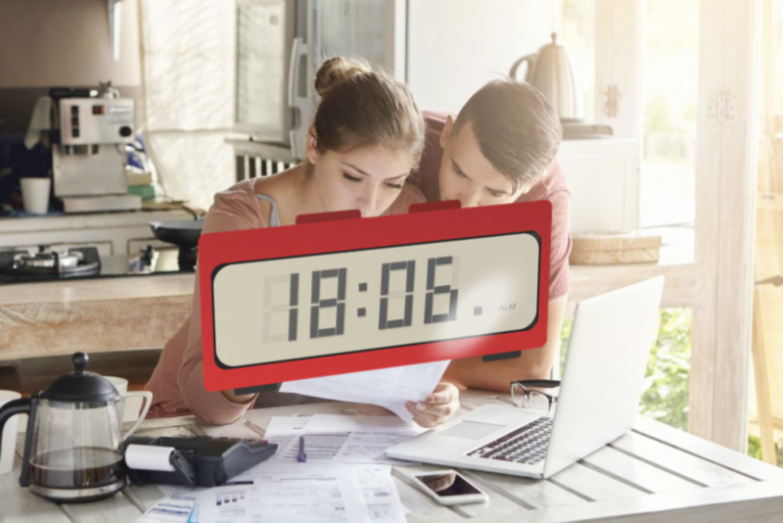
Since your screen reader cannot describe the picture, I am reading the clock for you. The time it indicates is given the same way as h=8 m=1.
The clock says h=18 m=6
